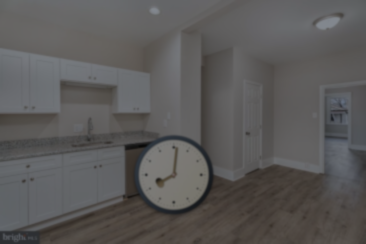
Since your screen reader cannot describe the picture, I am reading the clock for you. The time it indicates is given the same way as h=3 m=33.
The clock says h=8 m=1
